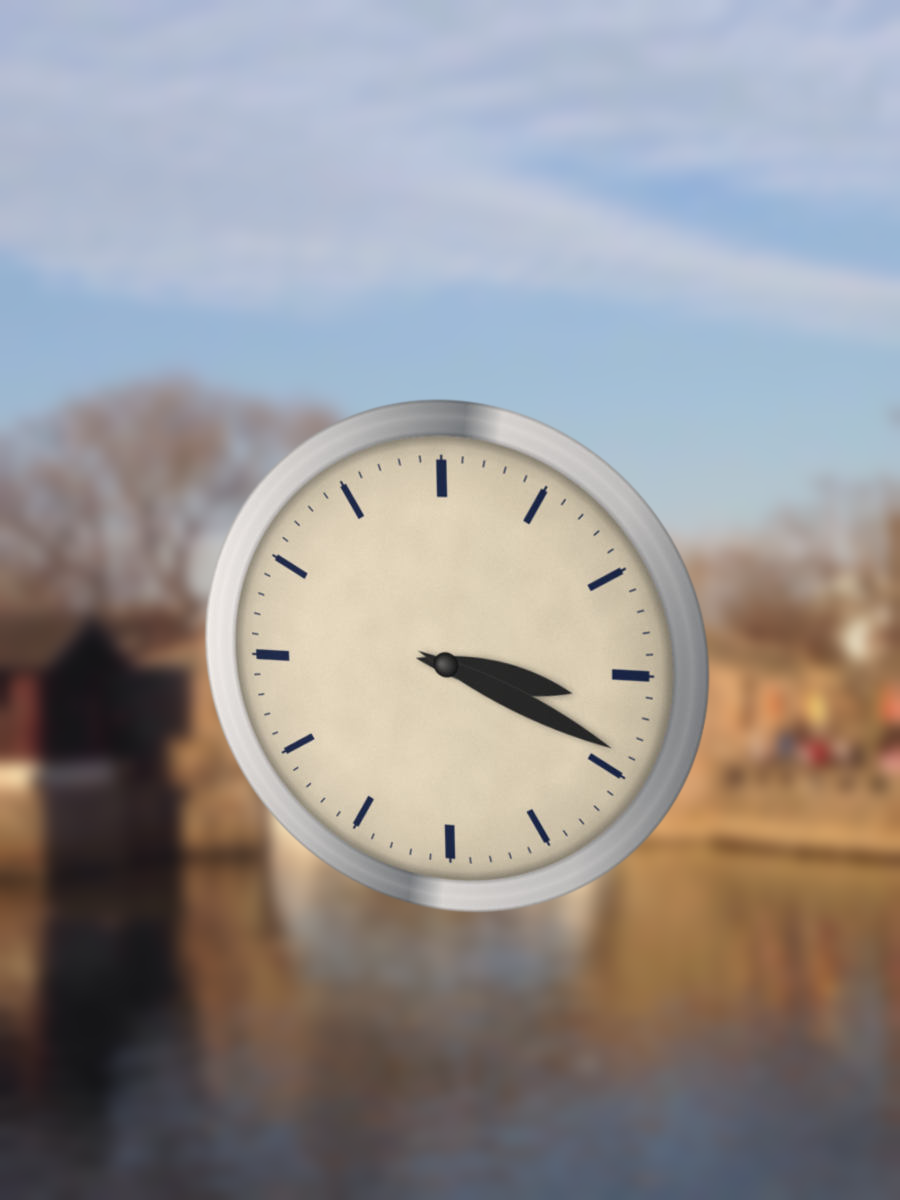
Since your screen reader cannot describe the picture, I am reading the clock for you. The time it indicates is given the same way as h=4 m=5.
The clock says h=3 m=19
